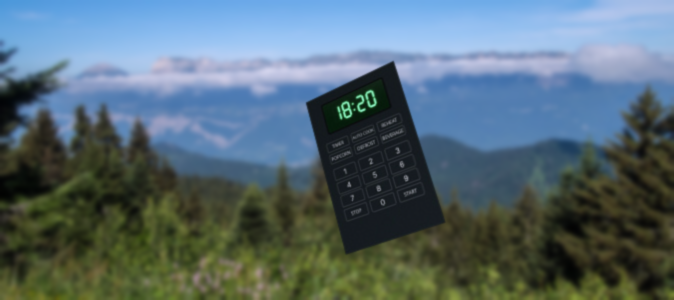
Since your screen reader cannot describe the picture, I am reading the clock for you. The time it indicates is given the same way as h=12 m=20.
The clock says h=18 m=20
